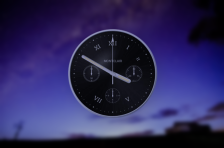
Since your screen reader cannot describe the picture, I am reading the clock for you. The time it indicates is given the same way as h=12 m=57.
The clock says h=3 m=50
